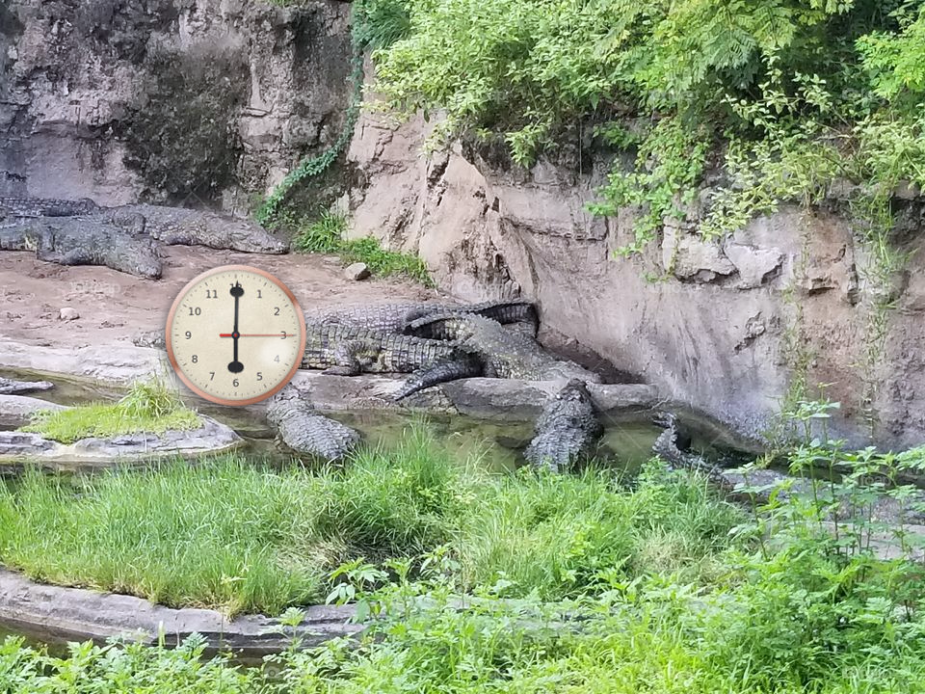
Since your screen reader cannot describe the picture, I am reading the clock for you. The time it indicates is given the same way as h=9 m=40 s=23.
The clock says h=6 m=0 s=15
